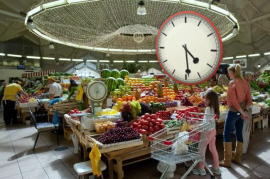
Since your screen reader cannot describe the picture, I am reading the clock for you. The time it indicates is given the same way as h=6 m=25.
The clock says h=4 m=29
